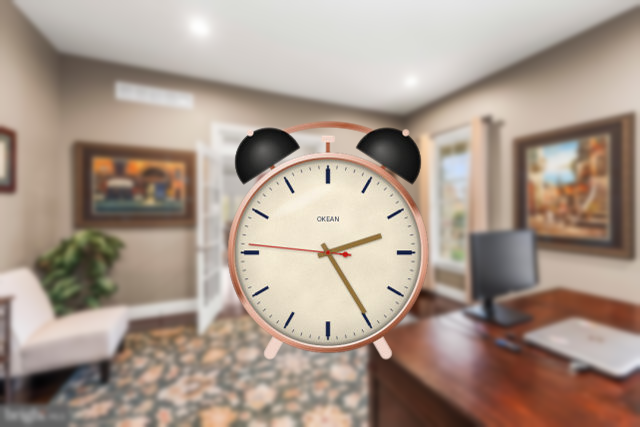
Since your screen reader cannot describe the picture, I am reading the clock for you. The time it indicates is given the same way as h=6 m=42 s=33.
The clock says h=2 m=24 s=46
